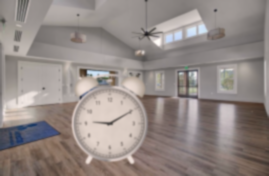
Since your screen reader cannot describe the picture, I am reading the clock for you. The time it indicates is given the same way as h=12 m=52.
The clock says h=9 m=10
